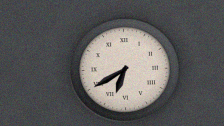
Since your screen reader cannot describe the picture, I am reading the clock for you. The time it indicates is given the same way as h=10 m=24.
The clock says h=6 m=40
